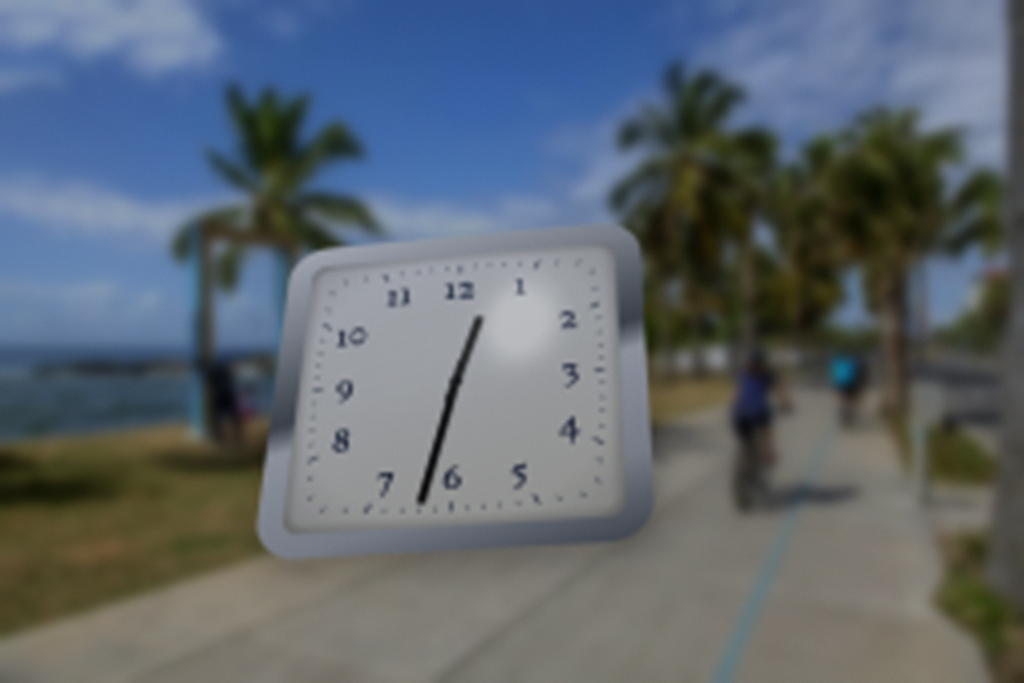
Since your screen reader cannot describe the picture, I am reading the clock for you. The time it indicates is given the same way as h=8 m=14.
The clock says h=12 m=32
